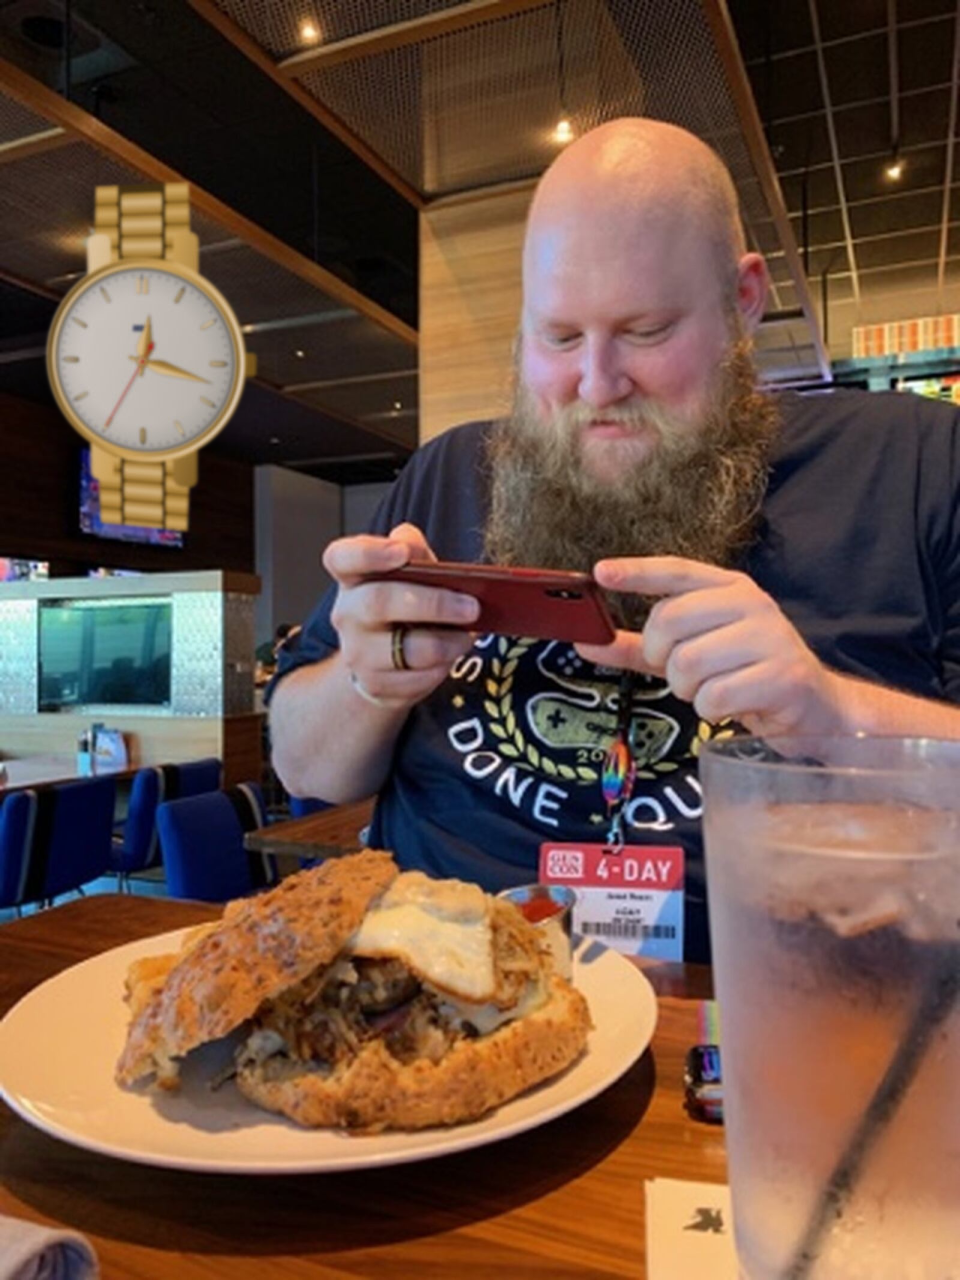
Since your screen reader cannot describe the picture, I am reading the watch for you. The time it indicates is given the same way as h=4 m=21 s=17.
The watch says h=12 m=17 s=35
